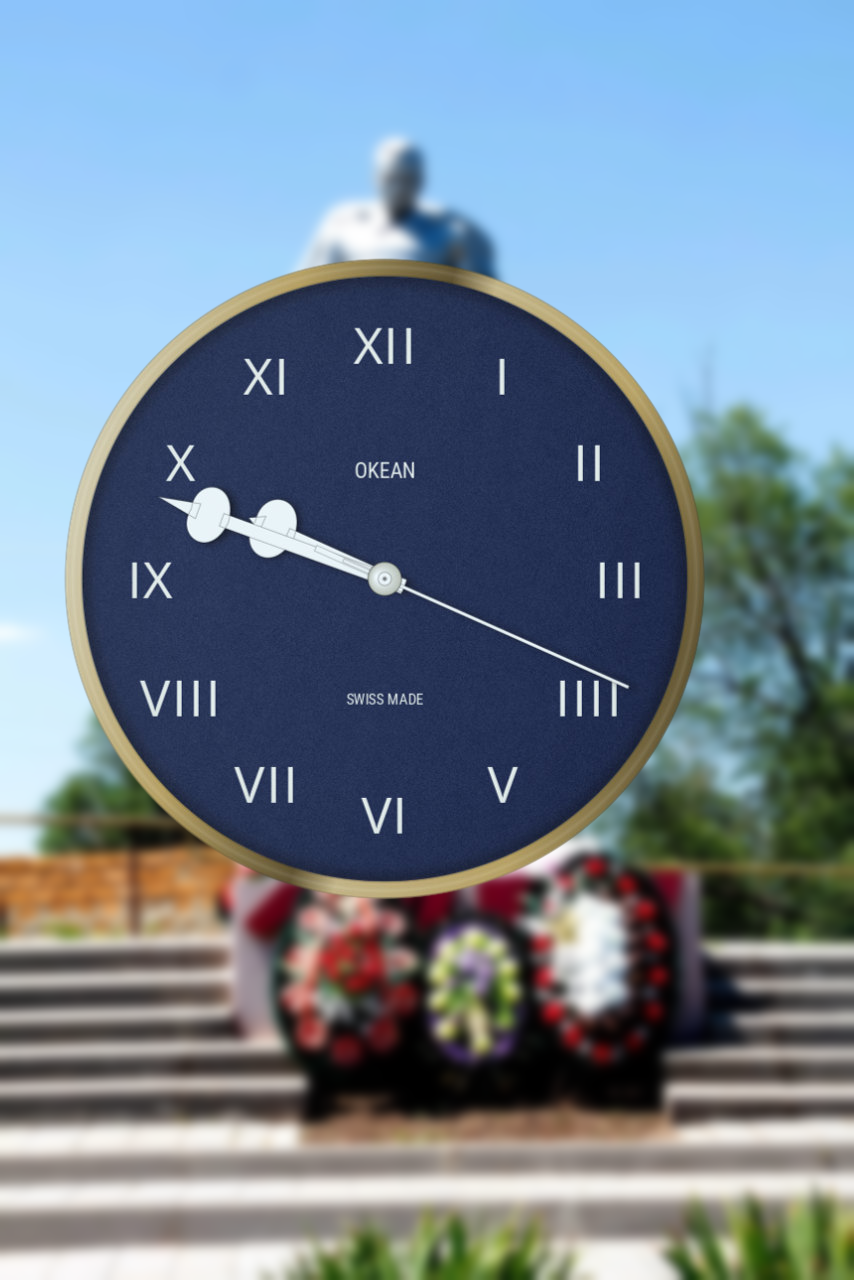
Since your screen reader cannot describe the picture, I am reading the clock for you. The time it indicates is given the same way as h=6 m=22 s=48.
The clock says h=9 m=48 s=19
